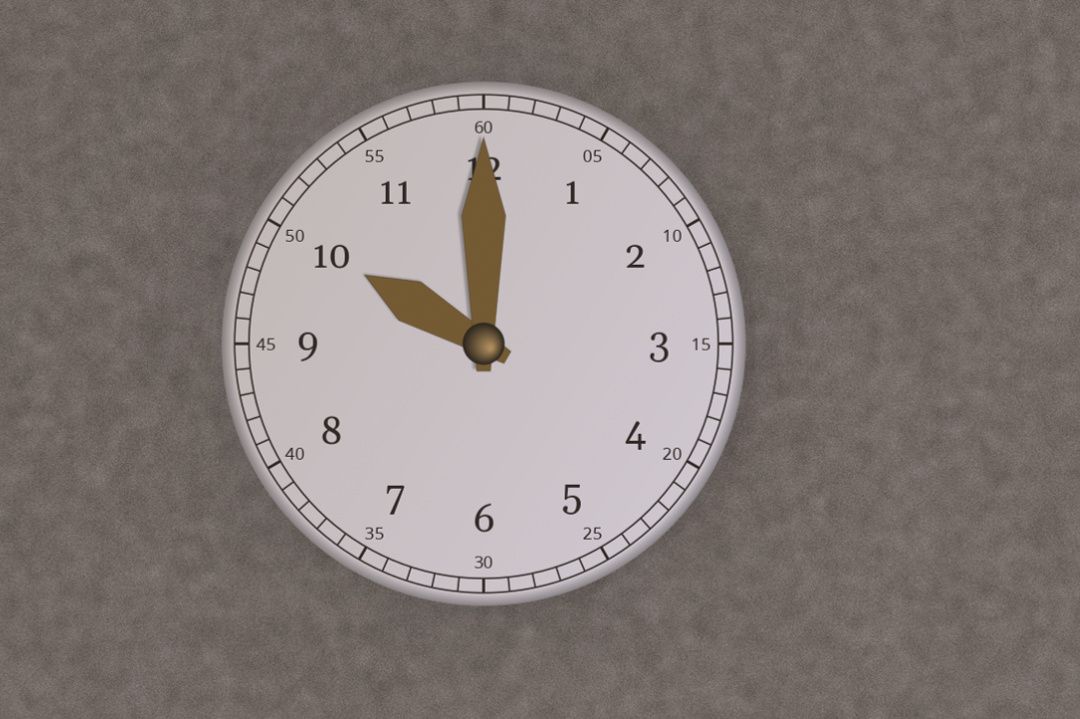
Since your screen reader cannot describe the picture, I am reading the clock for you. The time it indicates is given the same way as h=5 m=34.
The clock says h=10 m=0
